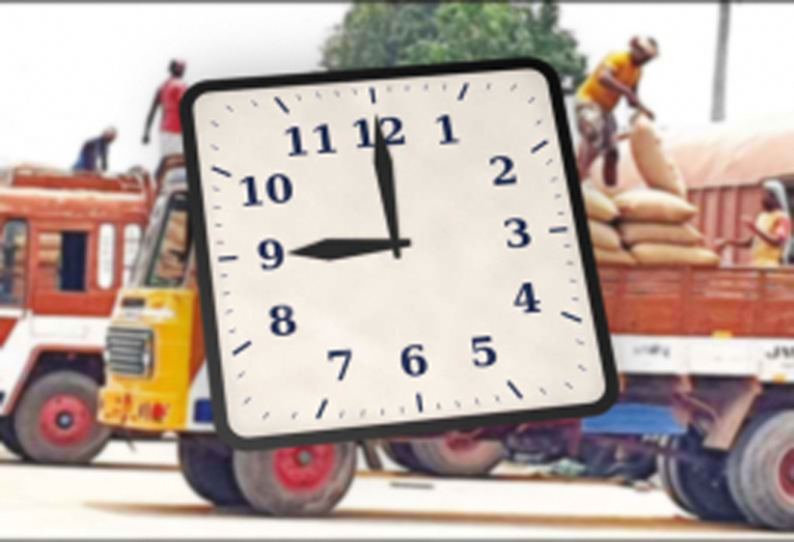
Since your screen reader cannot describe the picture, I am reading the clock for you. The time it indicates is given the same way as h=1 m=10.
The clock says h=9 m=0
